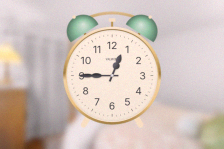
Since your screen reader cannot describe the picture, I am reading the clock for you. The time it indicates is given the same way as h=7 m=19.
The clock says h=12 m=45
